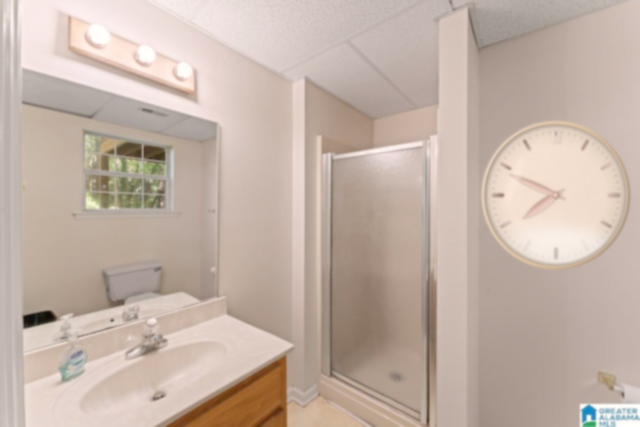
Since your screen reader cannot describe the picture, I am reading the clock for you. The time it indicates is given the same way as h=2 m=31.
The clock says h=7 m=49
